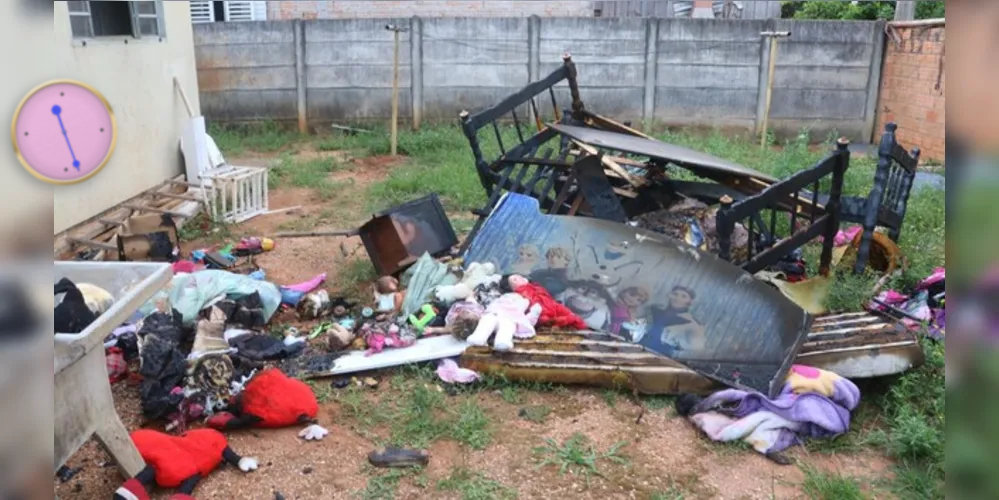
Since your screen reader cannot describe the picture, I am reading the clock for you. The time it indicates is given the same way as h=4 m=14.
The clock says h=11 m=27
